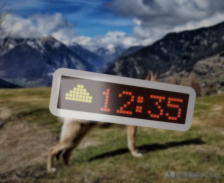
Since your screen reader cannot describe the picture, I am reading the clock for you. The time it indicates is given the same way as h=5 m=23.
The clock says h=12 m=35
